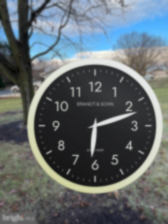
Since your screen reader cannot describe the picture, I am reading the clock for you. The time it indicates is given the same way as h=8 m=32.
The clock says h=6 m=12
